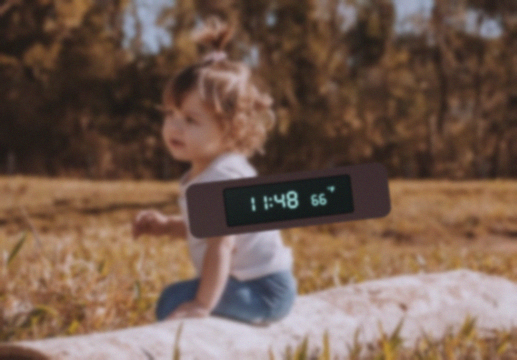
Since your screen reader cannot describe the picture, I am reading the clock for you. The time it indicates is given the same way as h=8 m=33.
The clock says h=11 m=48
